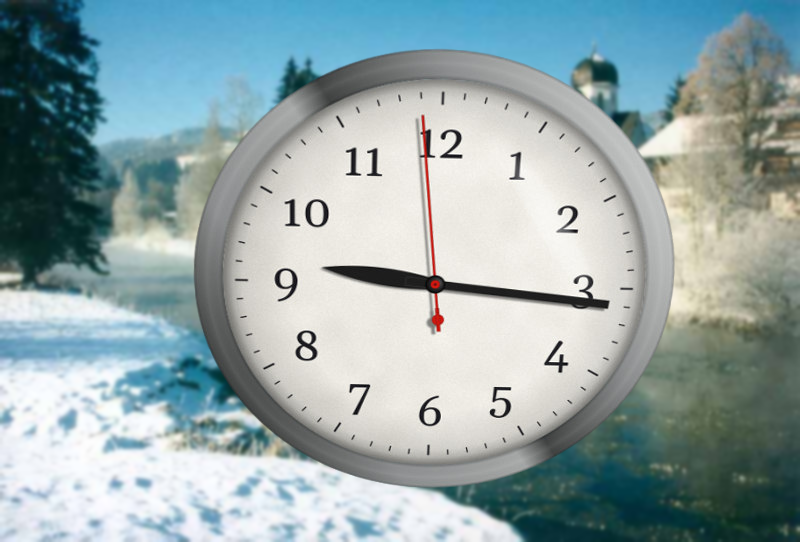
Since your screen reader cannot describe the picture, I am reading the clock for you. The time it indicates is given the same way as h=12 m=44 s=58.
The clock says h=9 m=15 s=59
